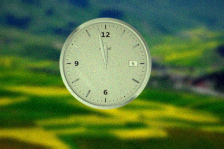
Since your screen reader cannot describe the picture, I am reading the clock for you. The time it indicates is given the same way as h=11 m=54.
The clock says h=11 m=58
